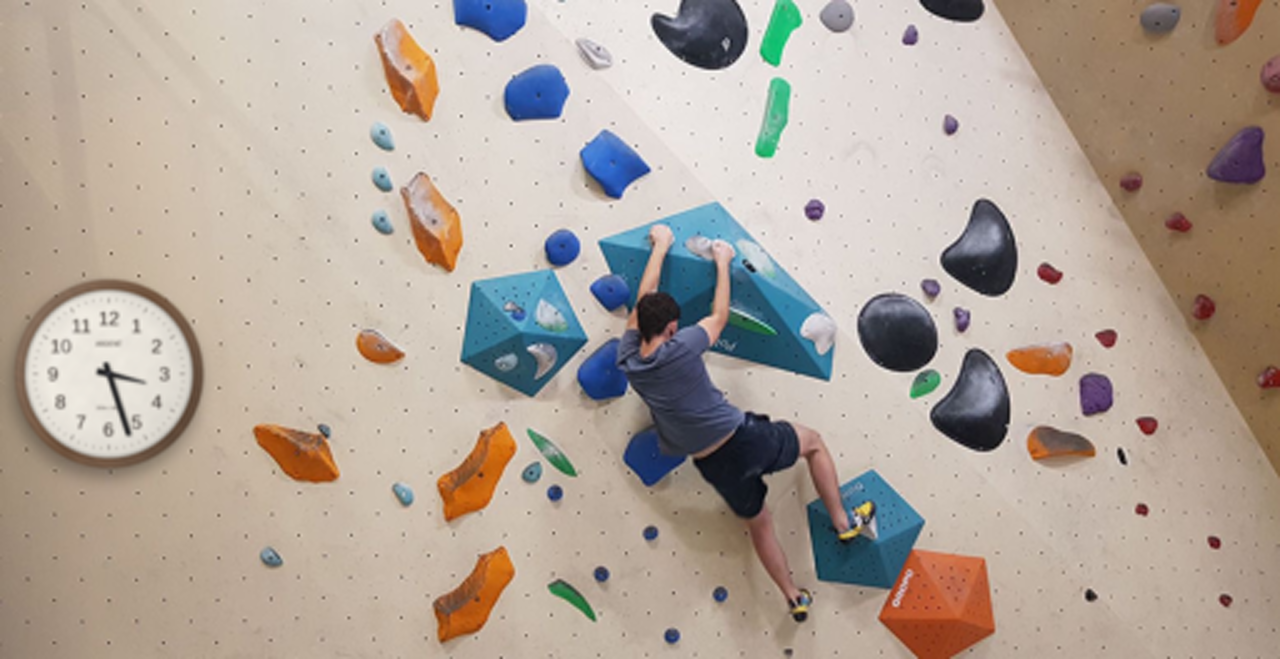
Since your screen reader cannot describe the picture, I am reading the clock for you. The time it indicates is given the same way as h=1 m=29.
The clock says h=3 m=27
